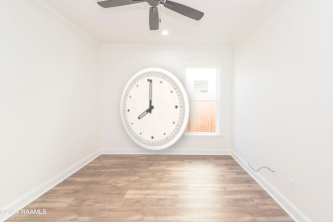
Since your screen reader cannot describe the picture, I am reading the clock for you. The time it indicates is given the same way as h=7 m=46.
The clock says h=8 m=1
